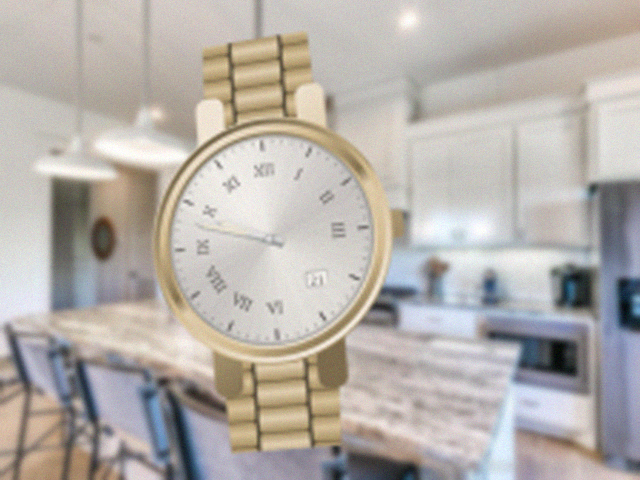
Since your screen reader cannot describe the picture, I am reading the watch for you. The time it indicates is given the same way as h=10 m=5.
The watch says h=9 m=48
